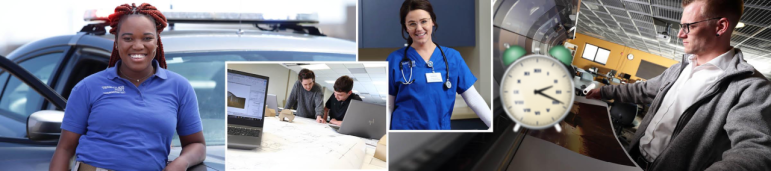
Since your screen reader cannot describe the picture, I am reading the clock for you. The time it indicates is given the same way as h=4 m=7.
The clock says h=2 m=19
